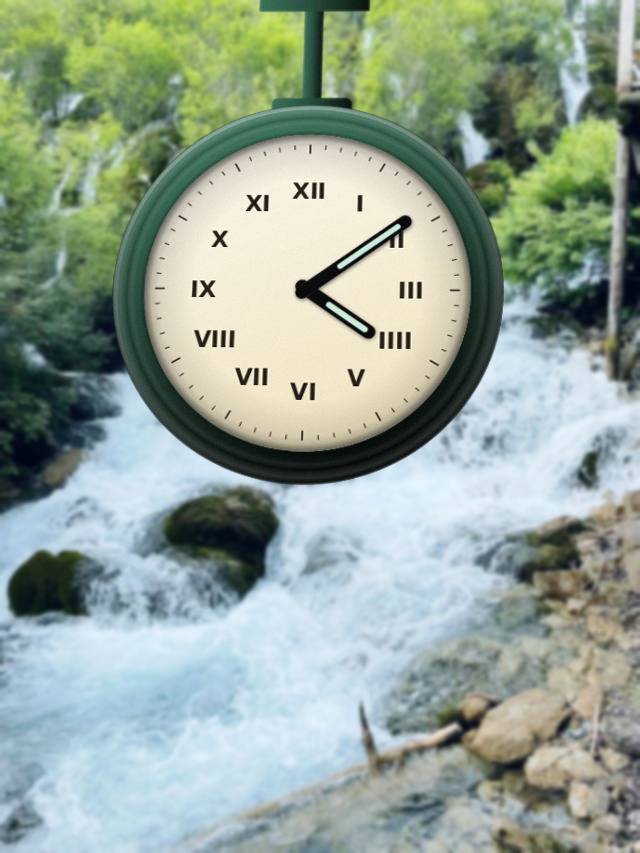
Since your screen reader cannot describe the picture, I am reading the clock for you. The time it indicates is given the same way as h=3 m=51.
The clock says h=4 m=9
